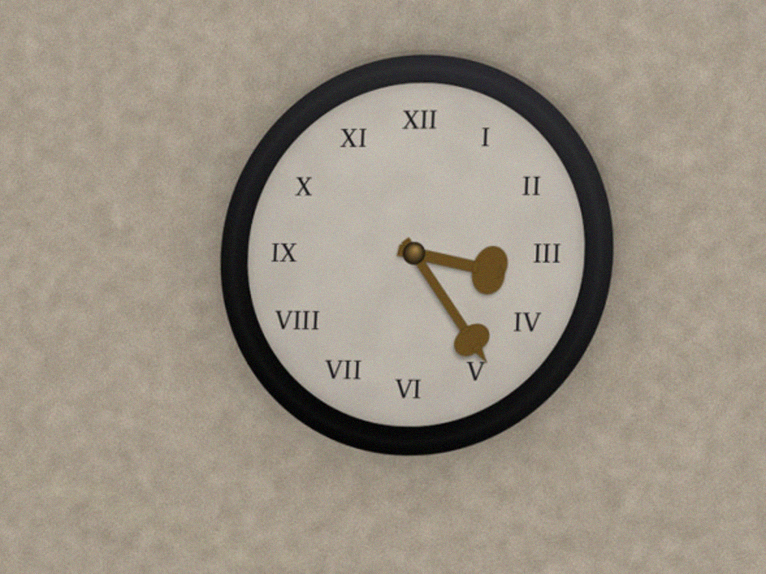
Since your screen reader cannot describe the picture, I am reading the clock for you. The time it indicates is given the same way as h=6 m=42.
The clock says h=3 m=24
